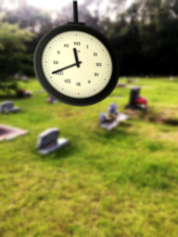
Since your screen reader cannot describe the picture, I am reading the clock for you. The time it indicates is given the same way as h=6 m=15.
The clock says h=11 m=41
